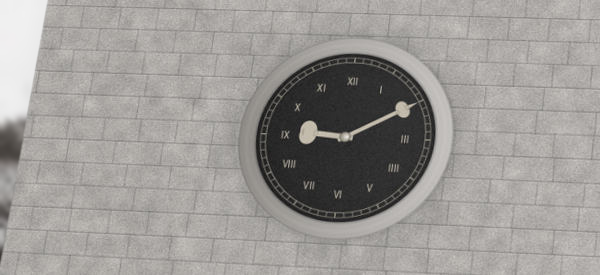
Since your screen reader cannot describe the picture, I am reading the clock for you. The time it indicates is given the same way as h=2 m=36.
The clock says h=9 m=10
